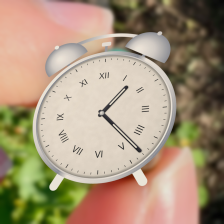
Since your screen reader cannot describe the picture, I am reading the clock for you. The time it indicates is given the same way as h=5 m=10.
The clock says h=1 m=23
